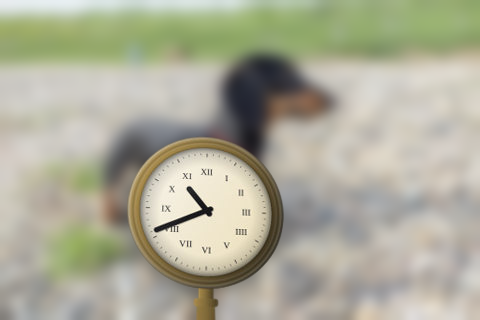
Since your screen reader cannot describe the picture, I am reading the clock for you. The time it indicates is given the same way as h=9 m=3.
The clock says h=10 m=41
